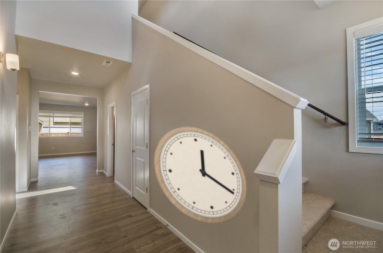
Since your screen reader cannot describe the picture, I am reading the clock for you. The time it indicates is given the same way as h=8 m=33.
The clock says h=12 m=21
